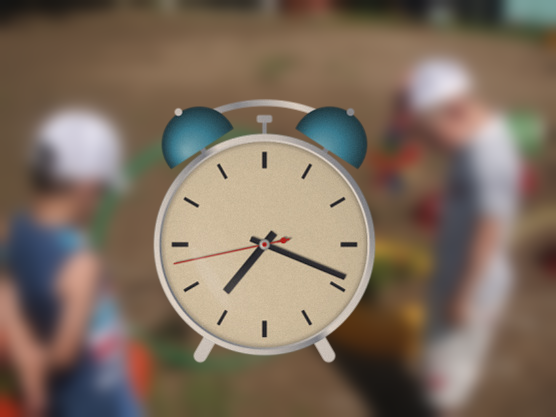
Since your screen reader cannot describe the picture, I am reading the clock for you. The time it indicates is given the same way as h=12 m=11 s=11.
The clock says h=7 m=18 s=43
